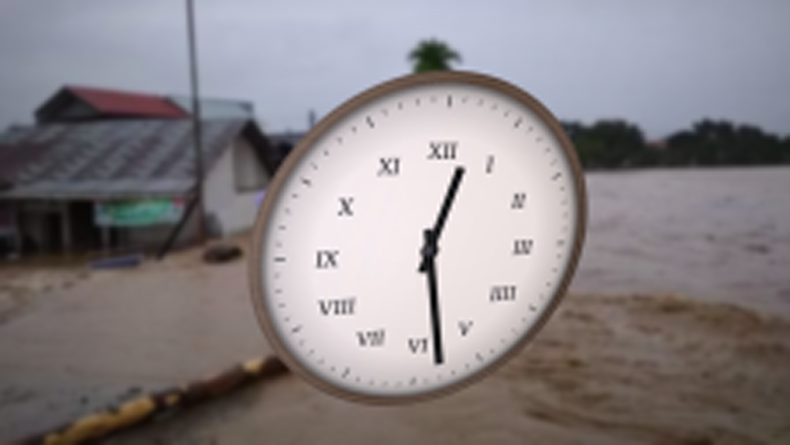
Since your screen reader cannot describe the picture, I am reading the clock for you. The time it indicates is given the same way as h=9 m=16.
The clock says h=12 m=28
